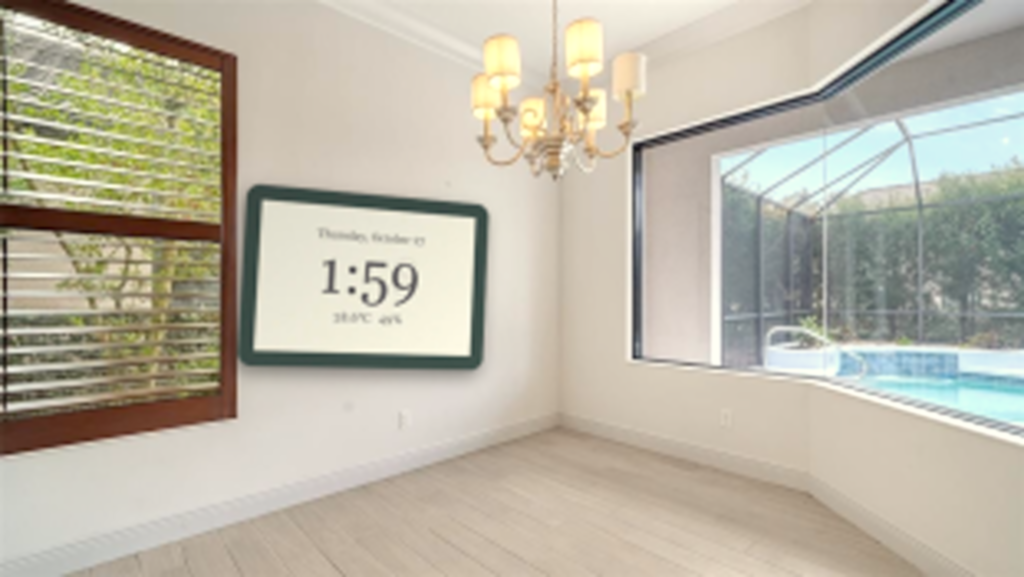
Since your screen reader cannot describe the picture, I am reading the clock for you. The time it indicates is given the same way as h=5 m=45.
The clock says h=1 m=59
